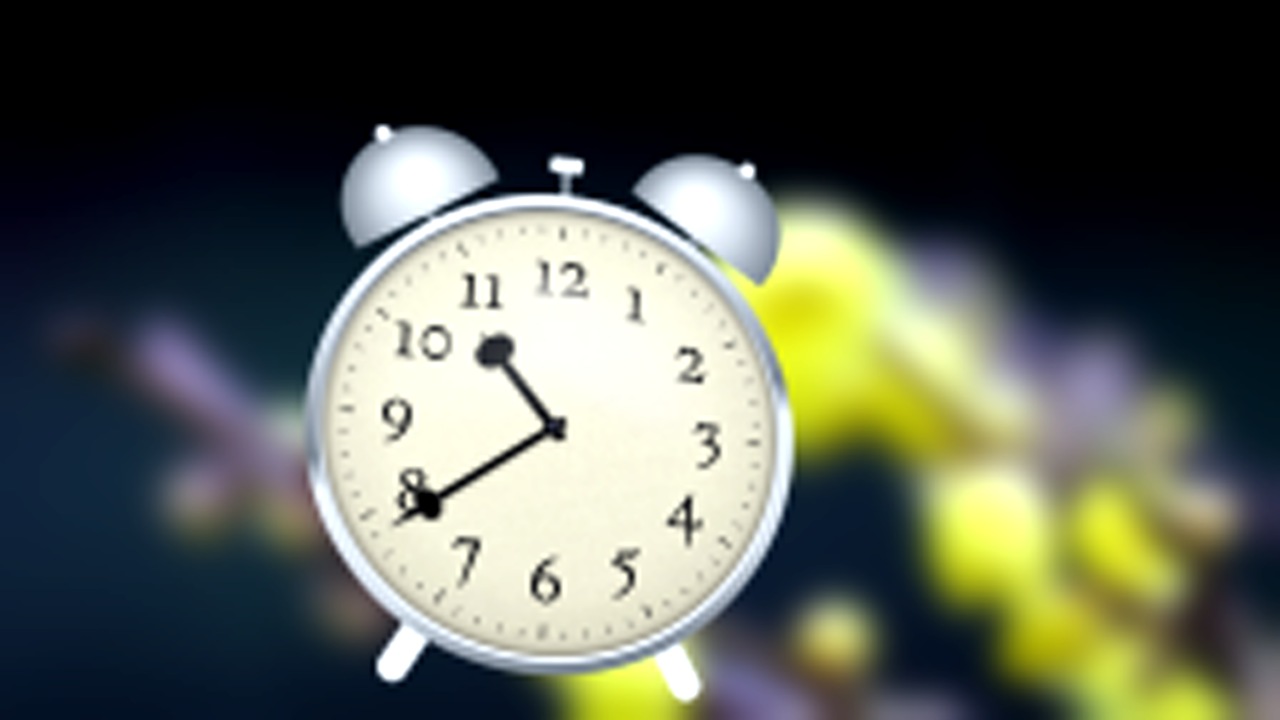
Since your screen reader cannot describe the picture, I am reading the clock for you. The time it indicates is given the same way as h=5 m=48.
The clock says h=10 m=39
